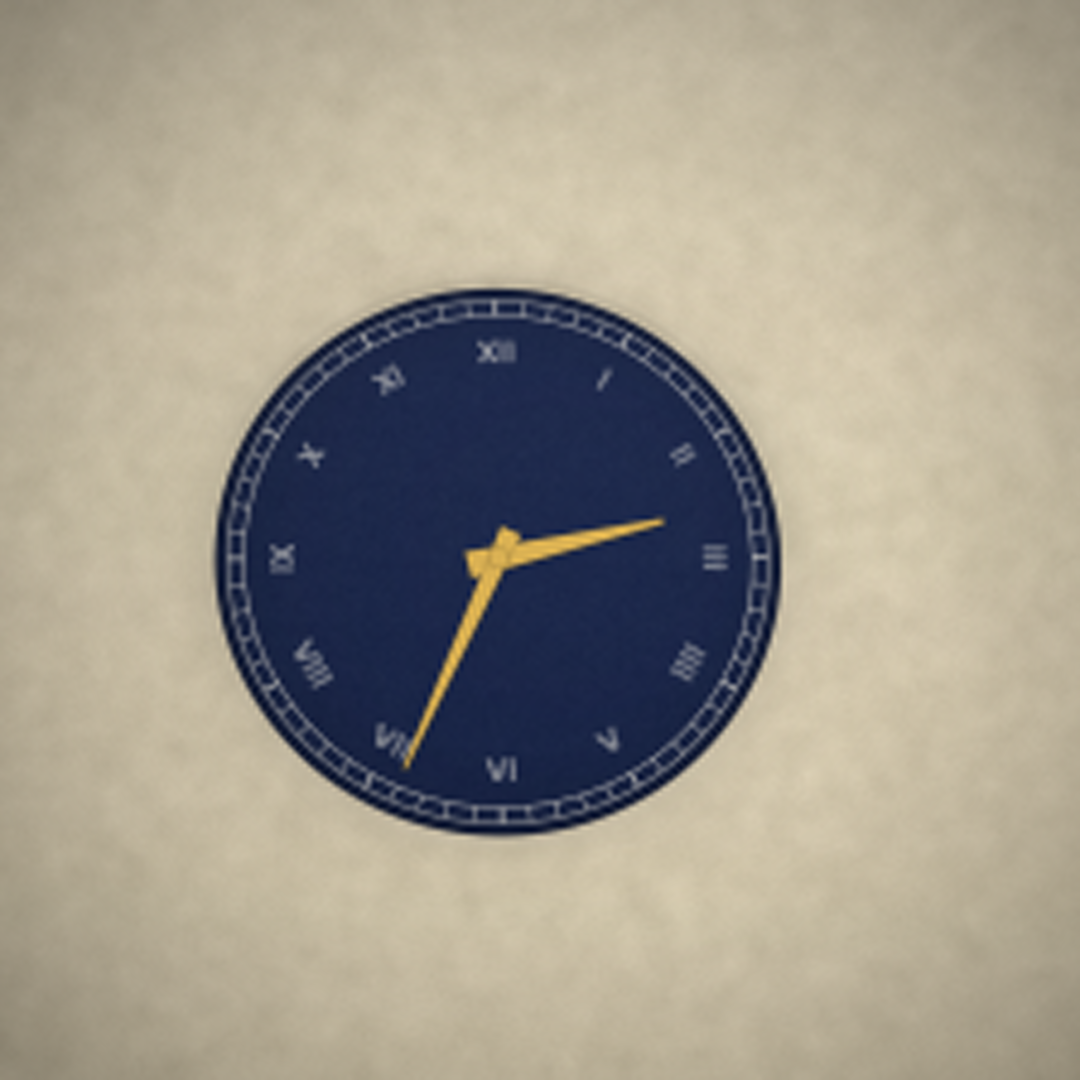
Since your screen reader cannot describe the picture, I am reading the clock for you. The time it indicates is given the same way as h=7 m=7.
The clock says h=2 m=34
